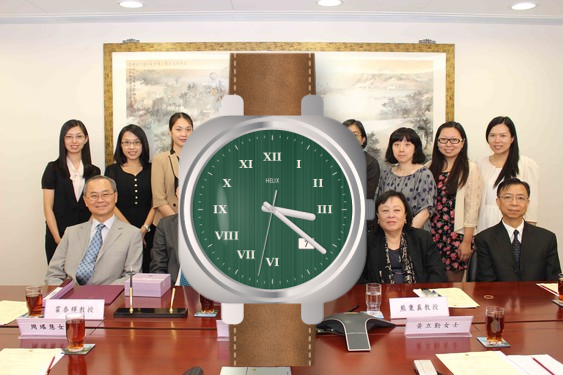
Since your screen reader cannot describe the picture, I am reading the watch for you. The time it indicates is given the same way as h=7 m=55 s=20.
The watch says h=3 m=21 s=32
